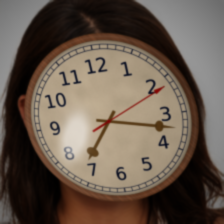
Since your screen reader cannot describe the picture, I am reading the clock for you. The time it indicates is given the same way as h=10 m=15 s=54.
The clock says h=7 m=17 s=11
